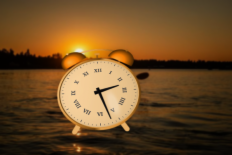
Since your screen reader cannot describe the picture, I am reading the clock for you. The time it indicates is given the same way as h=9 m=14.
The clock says h=2 m=27
